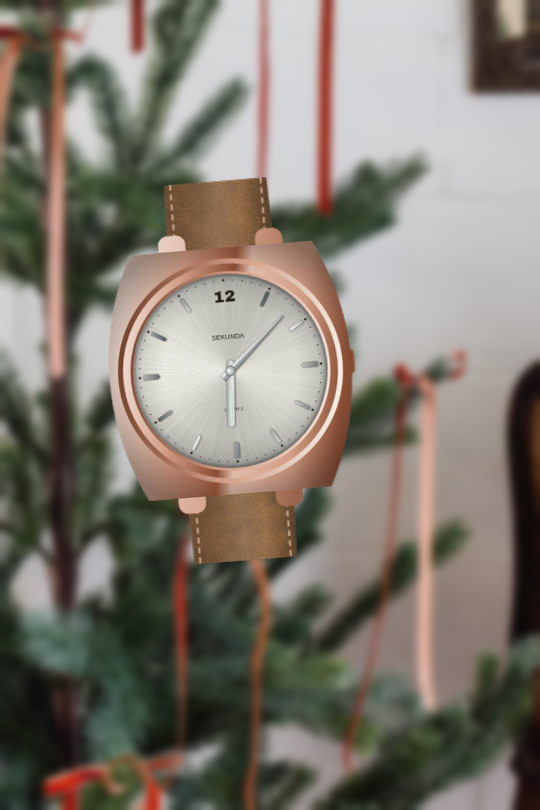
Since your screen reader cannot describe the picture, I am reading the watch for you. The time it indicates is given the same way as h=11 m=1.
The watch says h=6 m=8
